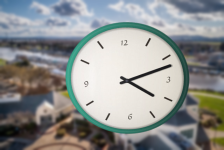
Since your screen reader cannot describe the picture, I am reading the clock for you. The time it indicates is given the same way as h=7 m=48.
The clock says h=4 m=12
